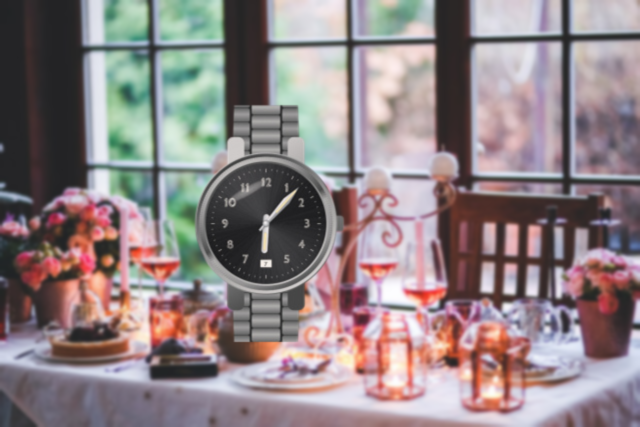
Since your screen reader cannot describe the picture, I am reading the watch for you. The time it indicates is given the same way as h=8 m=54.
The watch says h=6 m=7
